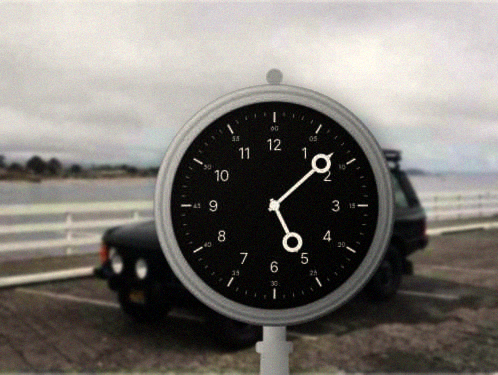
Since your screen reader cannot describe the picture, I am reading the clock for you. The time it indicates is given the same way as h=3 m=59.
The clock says h=5 m=8
